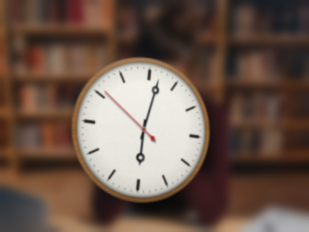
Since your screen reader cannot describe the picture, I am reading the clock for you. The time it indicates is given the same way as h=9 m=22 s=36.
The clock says h=6 m=1 s=51
